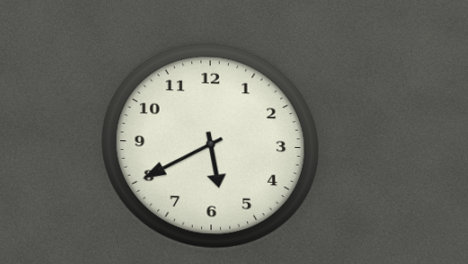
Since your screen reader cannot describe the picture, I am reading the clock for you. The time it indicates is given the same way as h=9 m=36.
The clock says h=5 m=40
